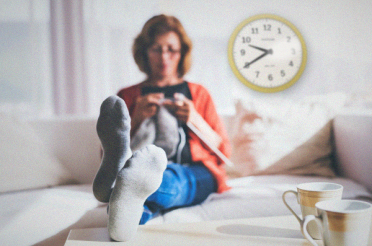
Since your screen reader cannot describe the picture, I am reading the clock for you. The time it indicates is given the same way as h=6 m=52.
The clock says h=9 m=40
